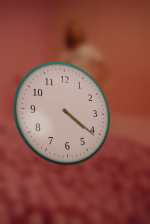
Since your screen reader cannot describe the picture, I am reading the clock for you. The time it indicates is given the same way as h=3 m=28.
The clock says h=4 m=21
